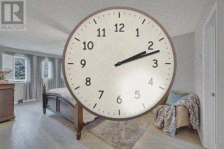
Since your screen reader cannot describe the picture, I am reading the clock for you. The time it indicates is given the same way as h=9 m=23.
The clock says h=2 m=12
